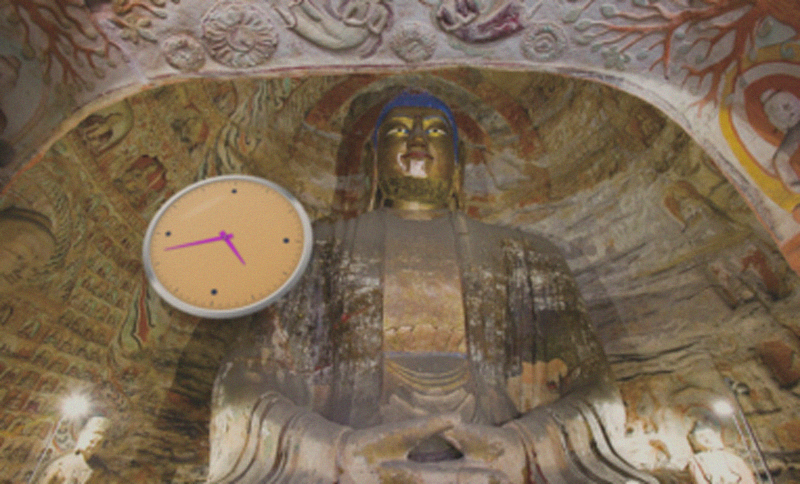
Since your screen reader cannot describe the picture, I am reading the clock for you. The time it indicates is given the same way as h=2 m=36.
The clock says h=4 m=42
